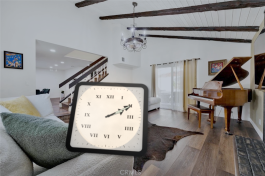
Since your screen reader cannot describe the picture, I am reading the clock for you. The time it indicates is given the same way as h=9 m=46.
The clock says h=2 m=10
